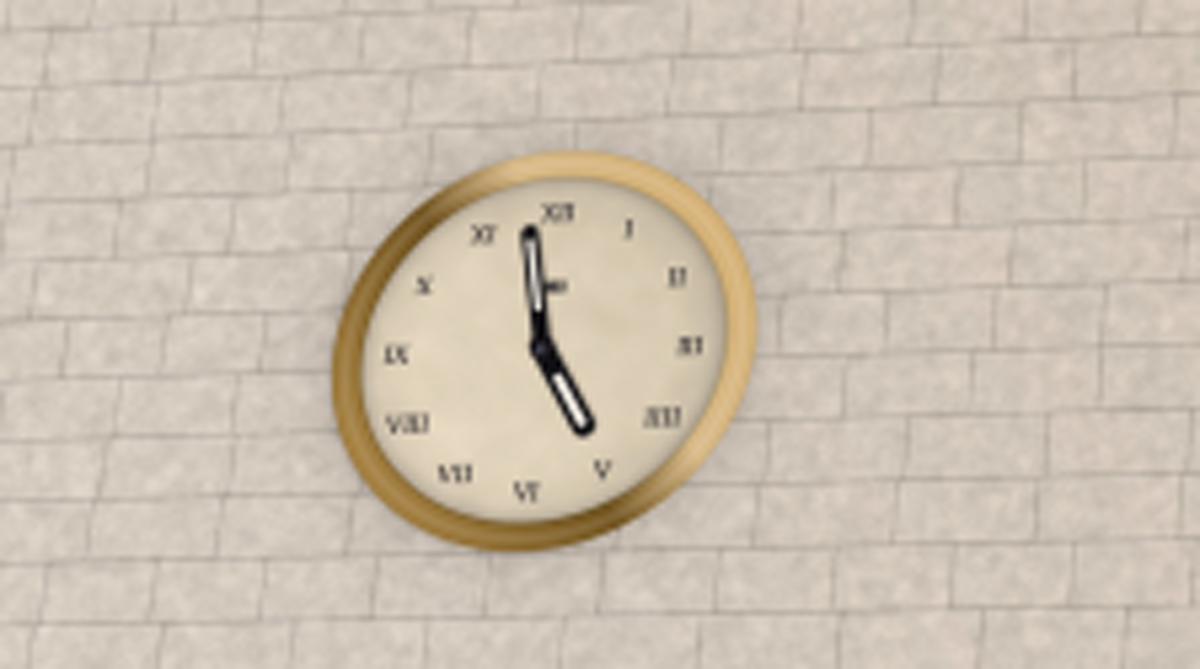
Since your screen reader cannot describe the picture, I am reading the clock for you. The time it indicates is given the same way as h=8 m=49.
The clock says h=4 m=58
